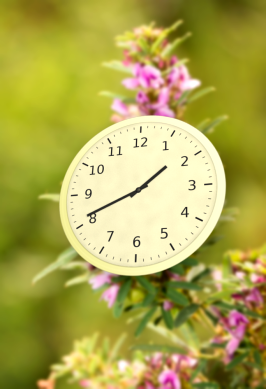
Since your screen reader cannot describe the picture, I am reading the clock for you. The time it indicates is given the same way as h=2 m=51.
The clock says h=1 m=41
